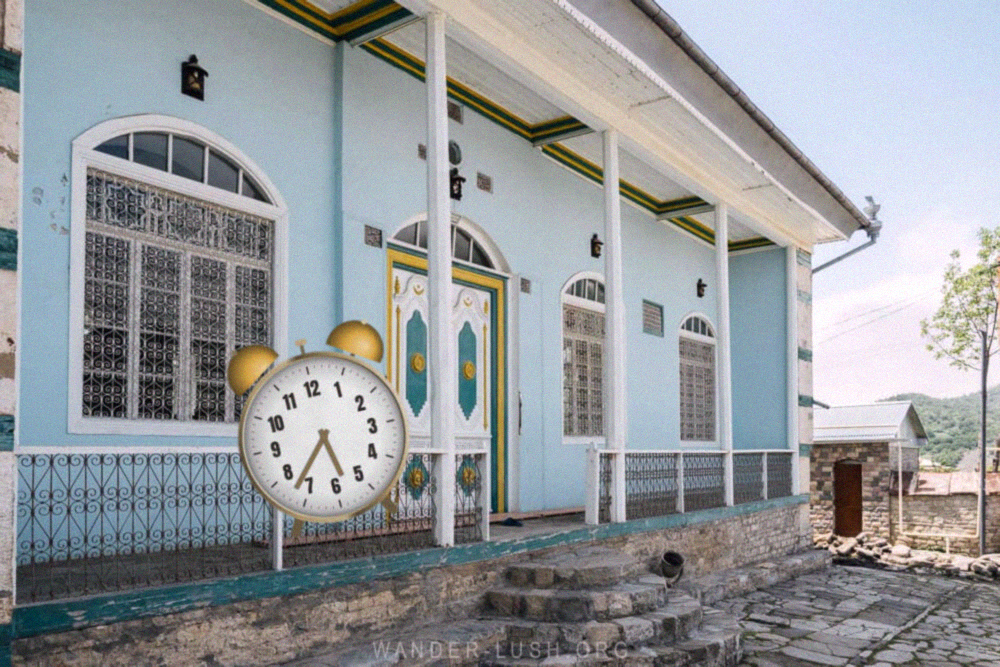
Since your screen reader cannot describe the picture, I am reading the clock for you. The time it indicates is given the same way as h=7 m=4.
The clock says h=5 m=37
